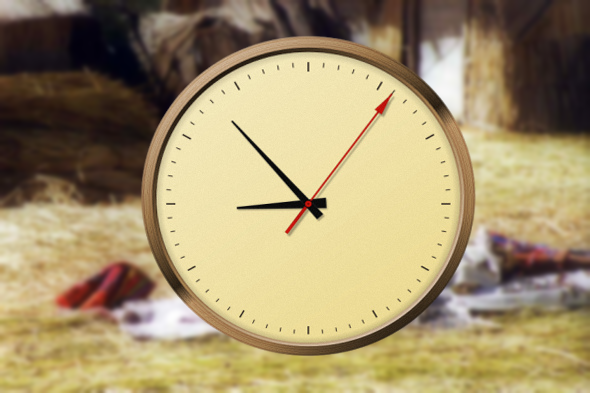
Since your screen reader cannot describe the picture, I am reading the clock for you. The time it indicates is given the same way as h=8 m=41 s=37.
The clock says h=8 m=53 s=6
